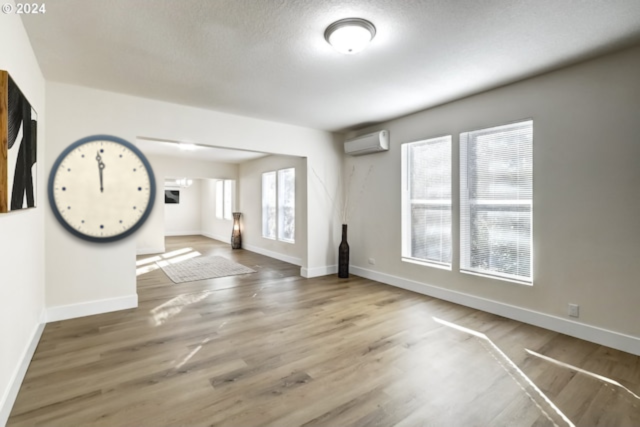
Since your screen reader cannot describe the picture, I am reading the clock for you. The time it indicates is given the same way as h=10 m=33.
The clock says h=11 m=59
